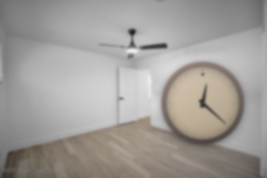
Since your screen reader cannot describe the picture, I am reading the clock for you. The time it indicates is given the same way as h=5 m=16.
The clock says h=12 m=22
